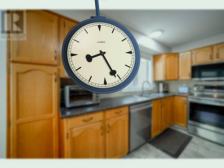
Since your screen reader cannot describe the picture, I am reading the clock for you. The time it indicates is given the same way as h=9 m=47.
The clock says h=8 m=26
